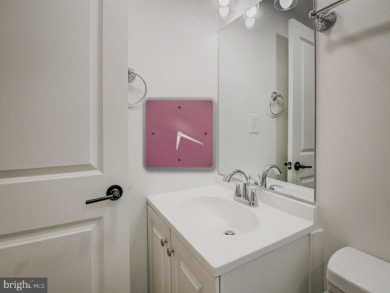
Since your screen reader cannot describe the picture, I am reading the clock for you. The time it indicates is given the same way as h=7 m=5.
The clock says h=6 m=19
